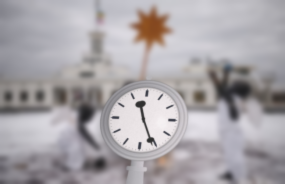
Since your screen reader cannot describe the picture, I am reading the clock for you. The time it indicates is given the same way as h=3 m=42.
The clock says h=11 m=26
